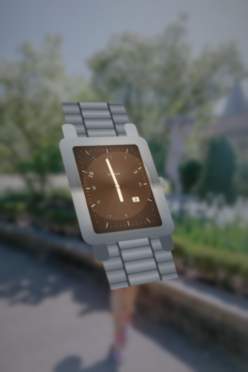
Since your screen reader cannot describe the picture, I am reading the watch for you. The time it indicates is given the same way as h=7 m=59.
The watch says h=5 m=59
